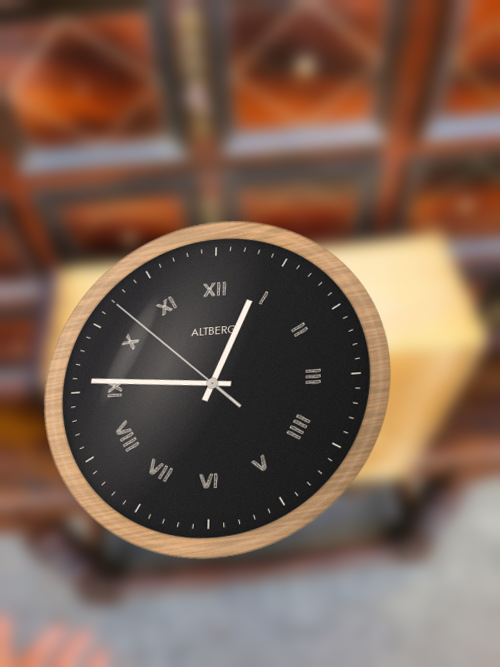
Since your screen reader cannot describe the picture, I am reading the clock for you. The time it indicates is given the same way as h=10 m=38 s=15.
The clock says h=12 m=45 s=52
